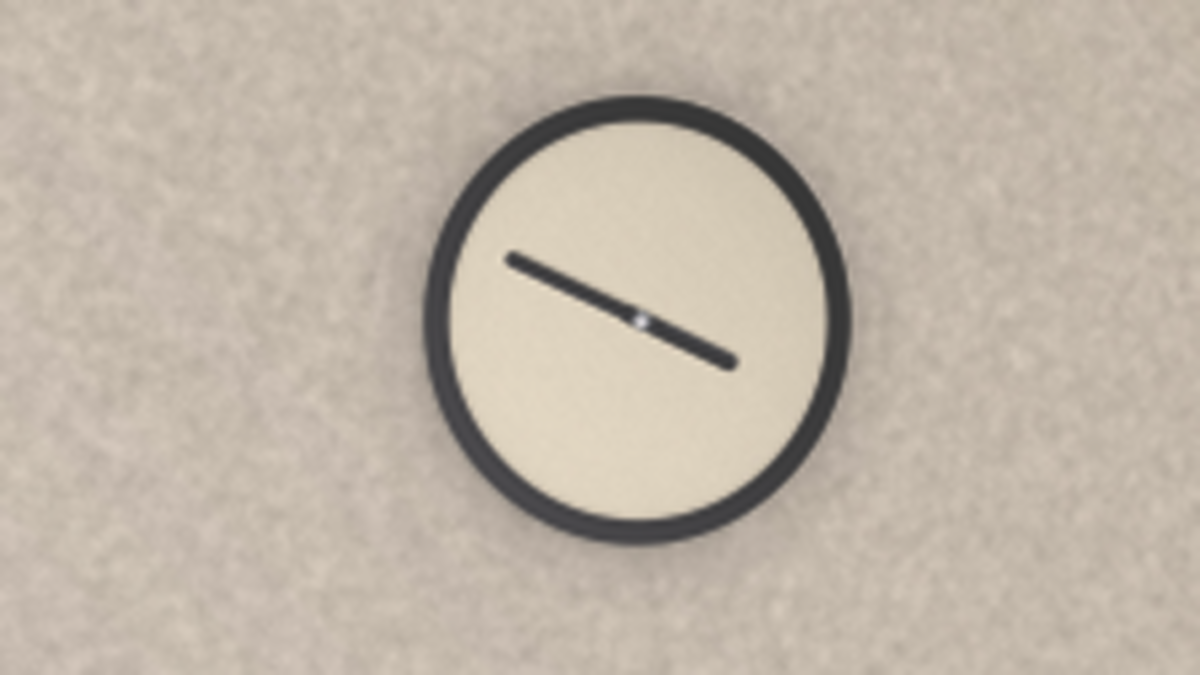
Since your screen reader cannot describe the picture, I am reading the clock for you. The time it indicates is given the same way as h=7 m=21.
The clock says h=3 m=49
